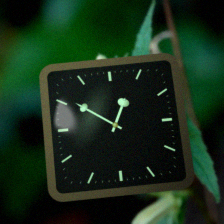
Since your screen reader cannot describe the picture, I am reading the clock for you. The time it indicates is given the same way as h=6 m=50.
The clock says h=12 m=51
